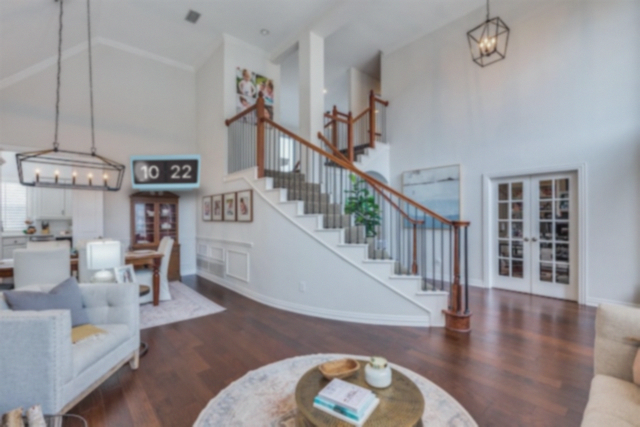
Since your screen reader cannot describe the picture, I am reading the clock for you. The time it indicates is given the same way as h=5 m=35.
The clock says h=10 m=22
